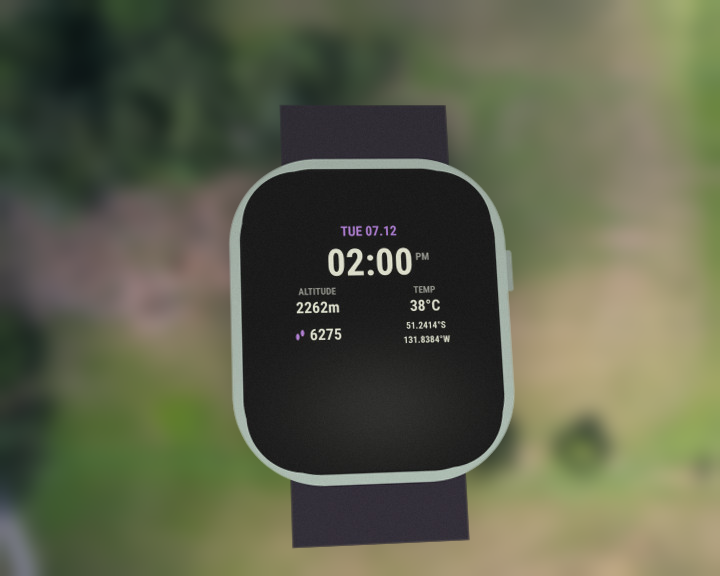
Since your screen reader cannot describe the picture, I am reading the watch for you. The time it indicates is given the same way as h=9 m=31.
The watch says h=2 m=0
